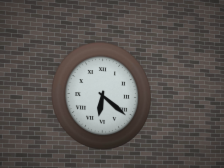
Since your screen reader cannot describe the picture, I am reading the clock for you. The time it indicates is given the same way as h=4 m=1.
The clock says h=6 m=21
